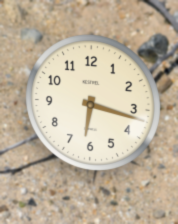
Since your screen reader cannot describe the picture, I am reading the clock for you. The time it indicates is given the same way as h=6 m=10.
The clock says h=6 m=17
